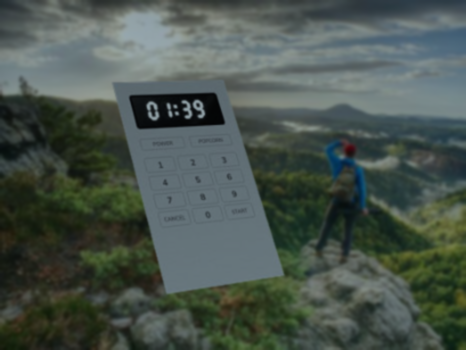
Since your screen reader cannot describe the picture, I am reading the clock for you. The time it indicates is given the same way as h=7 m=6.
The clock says h=1 m=39
